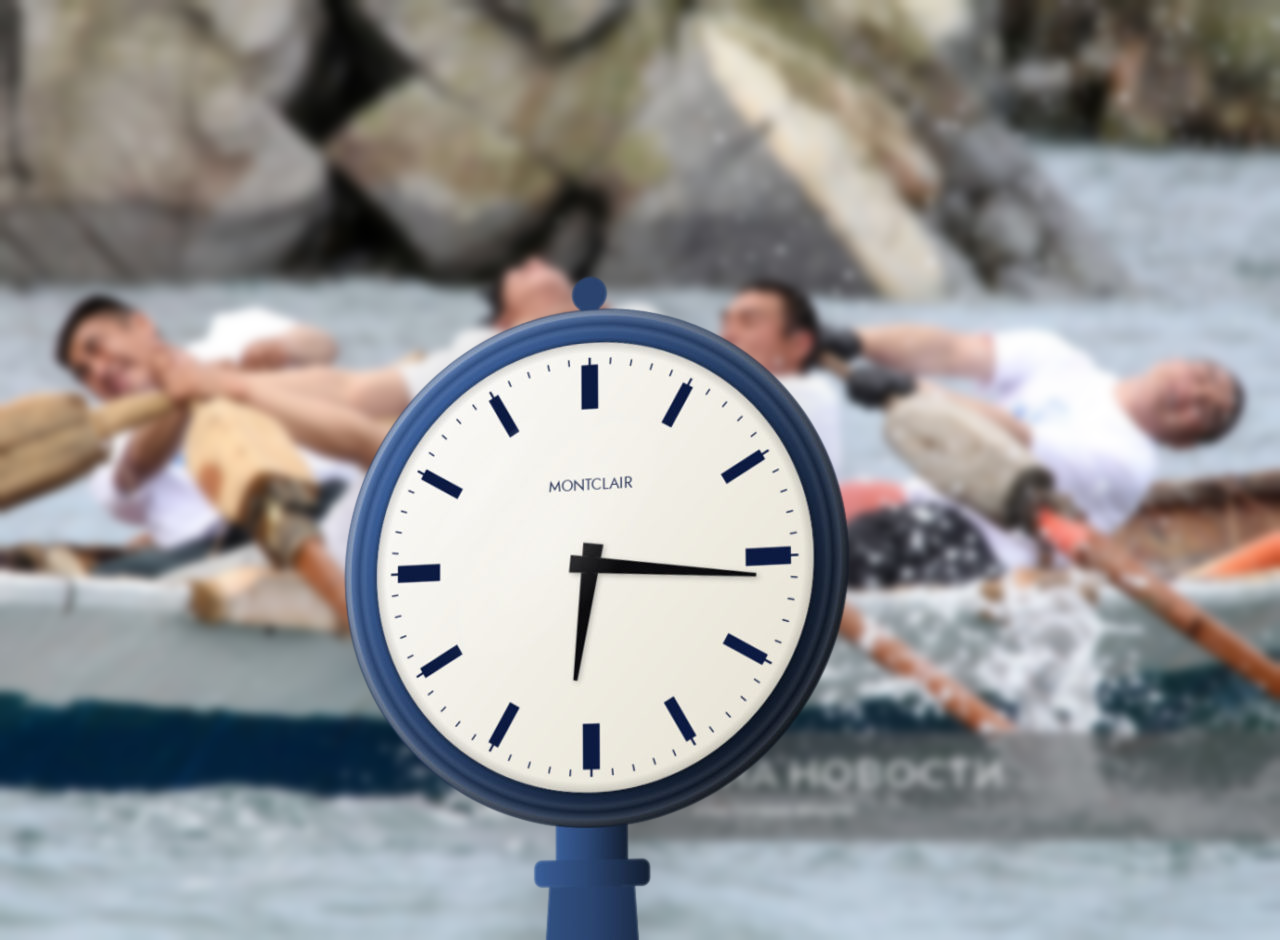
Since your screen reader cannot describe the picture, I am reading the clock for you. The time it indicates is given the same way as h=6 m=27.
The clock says h=6 m=16
